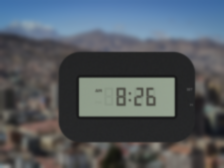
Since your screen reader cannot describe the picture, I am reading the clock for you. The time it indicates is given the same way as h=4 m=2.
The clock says h=8 m=26
